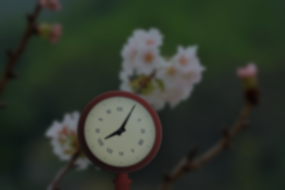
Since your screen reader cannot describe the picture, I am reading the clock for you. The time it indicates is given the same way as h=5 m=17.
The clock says h=8 m=5
